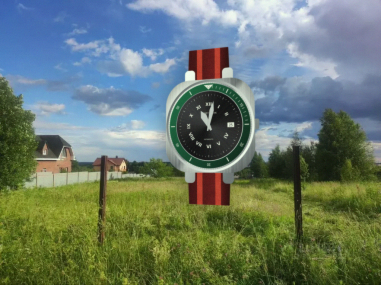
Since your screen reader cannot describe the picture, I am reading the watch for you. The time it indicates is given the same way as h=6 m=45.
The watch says h=11 m=2
